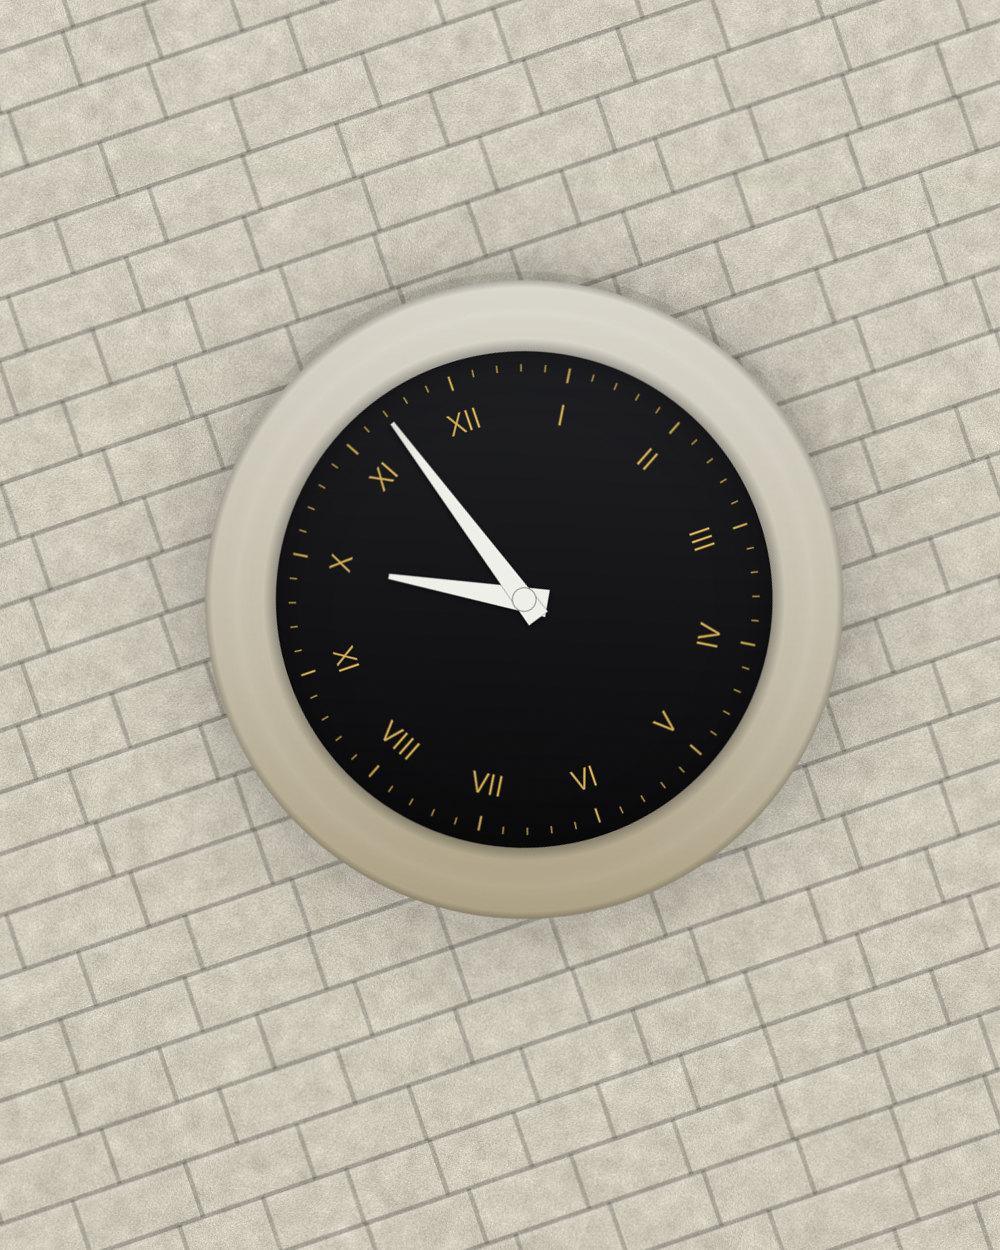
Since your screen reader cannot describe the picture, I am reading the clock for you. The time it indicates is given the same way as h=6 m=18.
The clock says h=9 m=57
